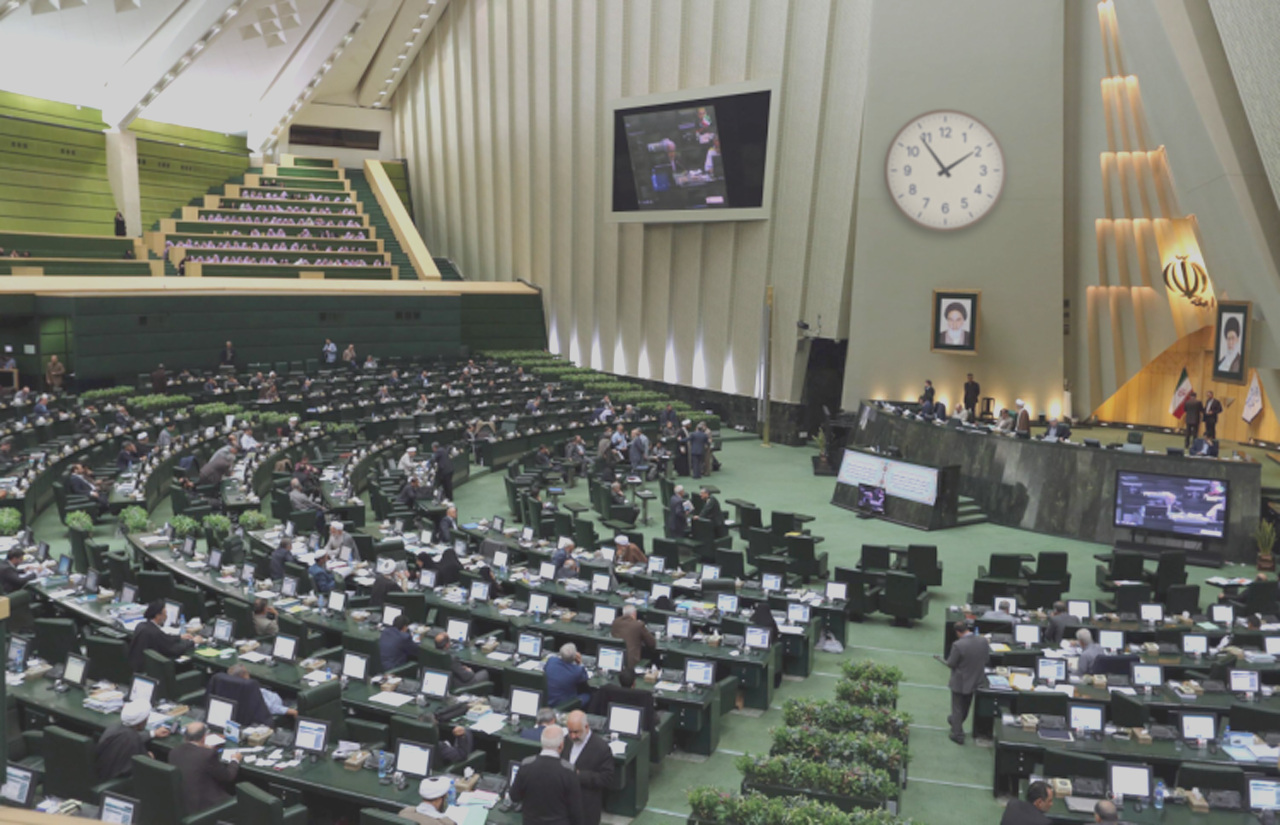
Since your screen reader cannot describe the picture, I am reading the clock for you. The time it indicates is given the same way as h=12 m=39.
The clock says h=1 m=54
